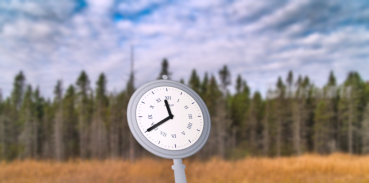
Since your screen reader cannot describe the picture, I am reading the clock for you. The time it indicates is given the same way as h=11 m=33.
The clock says h=11 m=40
